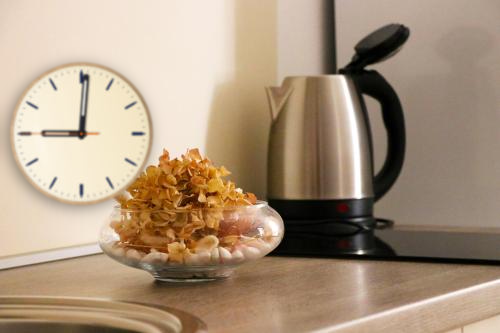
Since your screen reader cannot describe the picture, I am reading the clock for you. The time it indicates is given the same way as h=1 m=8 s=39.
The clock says h=9 m=0 s=45
